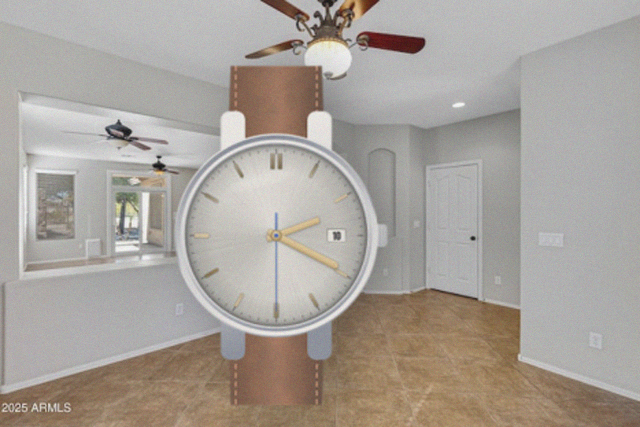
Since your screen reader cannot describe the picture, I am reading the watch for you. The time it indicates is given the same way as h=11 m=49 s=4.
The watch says h=2 m=19 s=30
